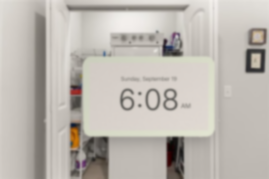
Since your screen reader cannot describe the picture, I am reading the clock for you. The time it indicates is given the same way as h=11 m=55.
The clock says h=6 m=8
